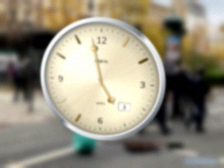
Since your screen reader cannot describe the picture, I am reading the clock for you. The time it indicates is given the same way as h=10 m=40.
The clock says h=4 m=58
